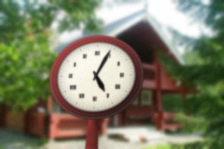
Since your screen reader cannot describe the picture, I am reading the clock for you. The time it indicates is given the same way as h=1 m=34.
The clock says h=5 m=4
